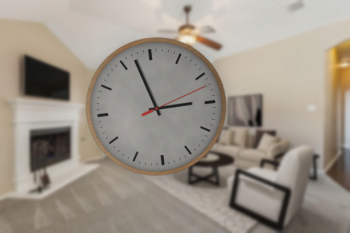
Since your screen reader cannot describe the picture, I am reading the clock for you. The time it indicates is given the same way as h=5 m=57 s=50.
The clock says h=2 m=57 s=12
